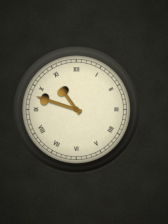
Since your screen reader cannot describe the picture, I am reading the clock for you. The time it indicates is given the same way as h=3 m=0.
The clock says h=10 m=48
